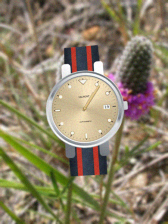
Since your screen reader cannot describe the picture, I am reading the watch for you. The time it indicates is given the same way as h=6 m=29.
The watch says h=1 m=6
